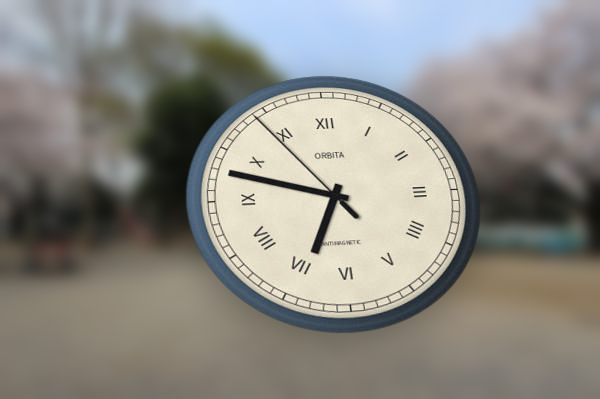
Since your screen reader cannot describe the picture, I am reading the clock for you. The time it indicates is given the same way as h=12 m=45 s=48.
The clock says h=6 m=47 s=54
